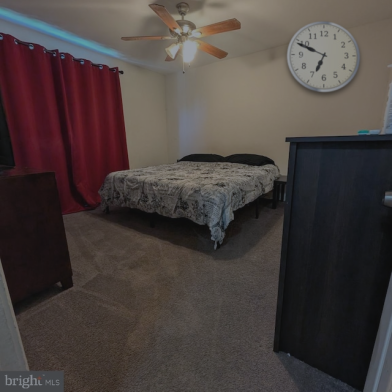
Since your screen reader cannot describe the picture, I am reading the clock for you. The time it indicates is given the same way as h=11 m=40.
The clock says h=6 m=49
